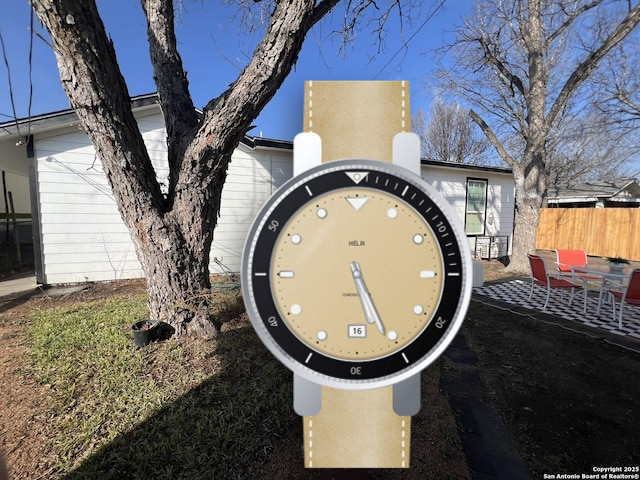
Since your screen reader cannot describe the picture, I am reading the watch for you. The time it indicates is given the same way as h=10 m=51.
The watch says h=5 m=26
